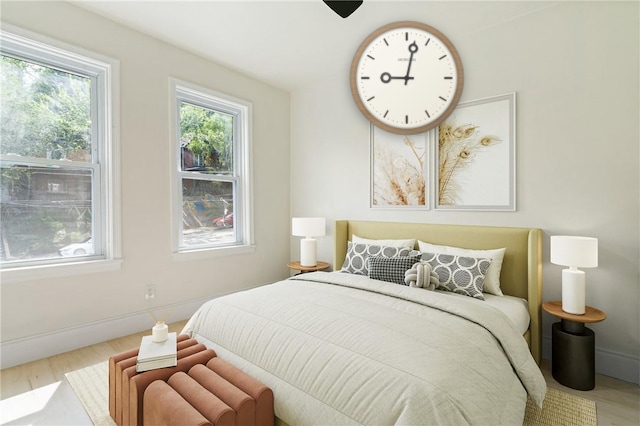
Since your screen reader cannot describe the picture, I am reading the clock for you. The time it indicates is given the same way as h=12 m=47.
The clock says h=9 m=2
